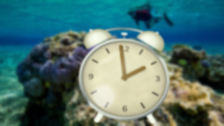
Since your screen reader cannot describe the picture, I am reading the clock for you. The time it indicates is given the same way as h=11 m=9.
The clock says h=1 m=59
